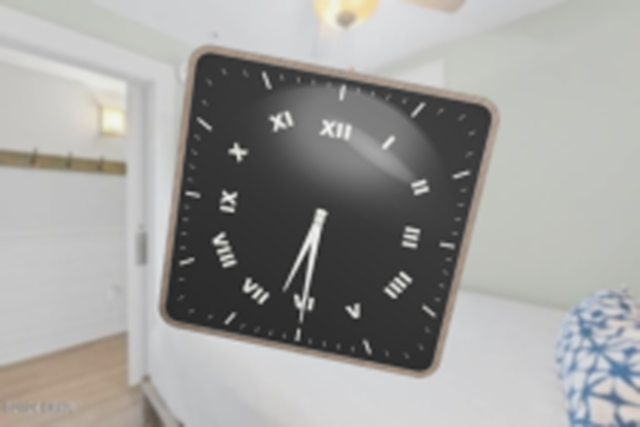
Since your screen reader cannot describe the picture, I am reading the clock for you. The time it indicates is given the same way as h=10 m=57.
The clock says h=6 m=30
